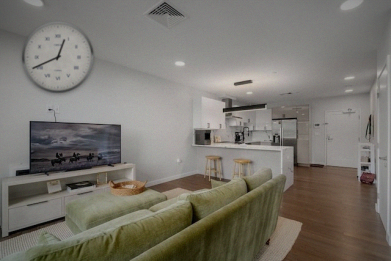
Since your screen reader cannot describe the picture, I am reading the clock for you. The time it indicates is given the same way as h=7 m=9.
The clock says h=12 m=41
